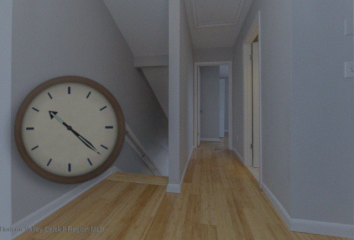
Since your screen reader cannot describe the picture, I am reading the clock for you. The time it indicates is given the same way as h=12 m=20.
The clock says h=10 m=22
